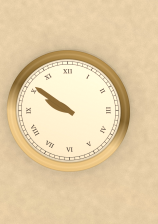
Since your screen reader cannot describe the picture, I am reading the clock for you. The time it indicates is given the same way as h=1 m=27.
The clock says h=9 m=51
